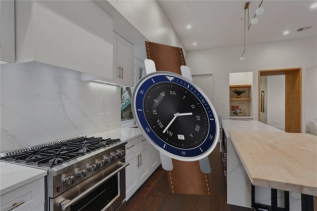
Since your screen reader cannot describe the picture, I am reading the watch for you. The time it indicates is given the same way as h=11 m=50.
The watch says h=2 m=37
